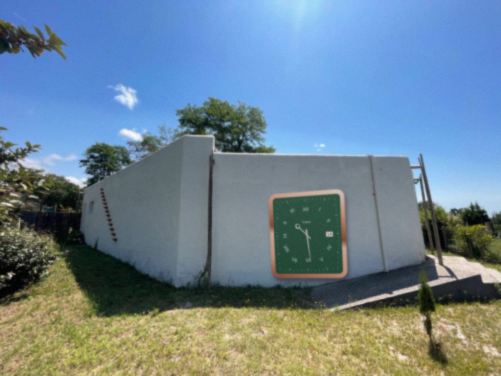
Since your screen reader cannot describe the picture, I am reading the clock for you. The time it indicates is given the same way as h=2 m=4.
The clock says h=10 m=29
